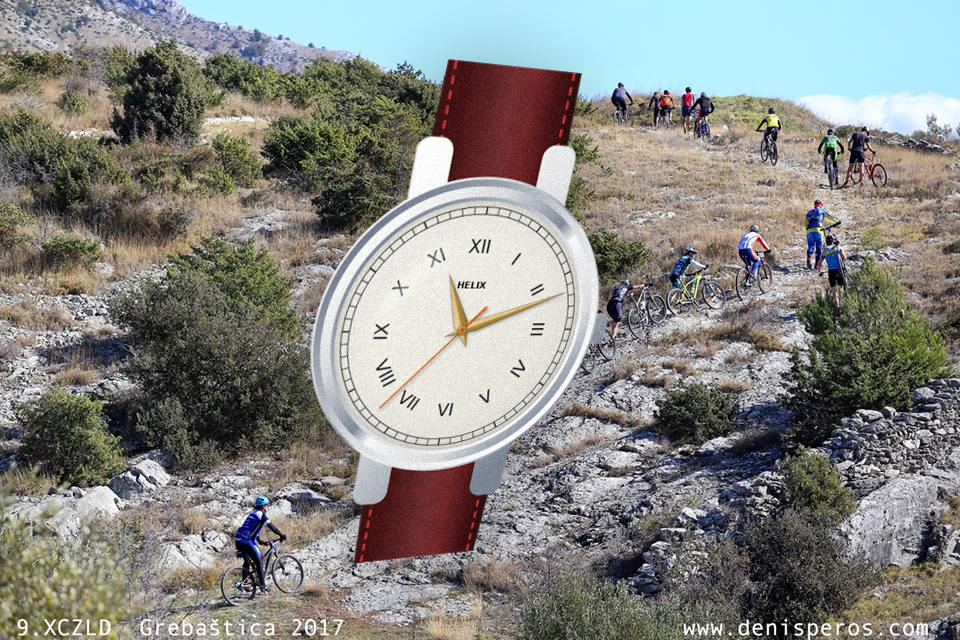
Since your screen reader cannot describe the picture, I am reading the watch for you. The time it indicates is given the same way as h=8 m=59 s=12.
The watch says h=11 m=11 s=37
